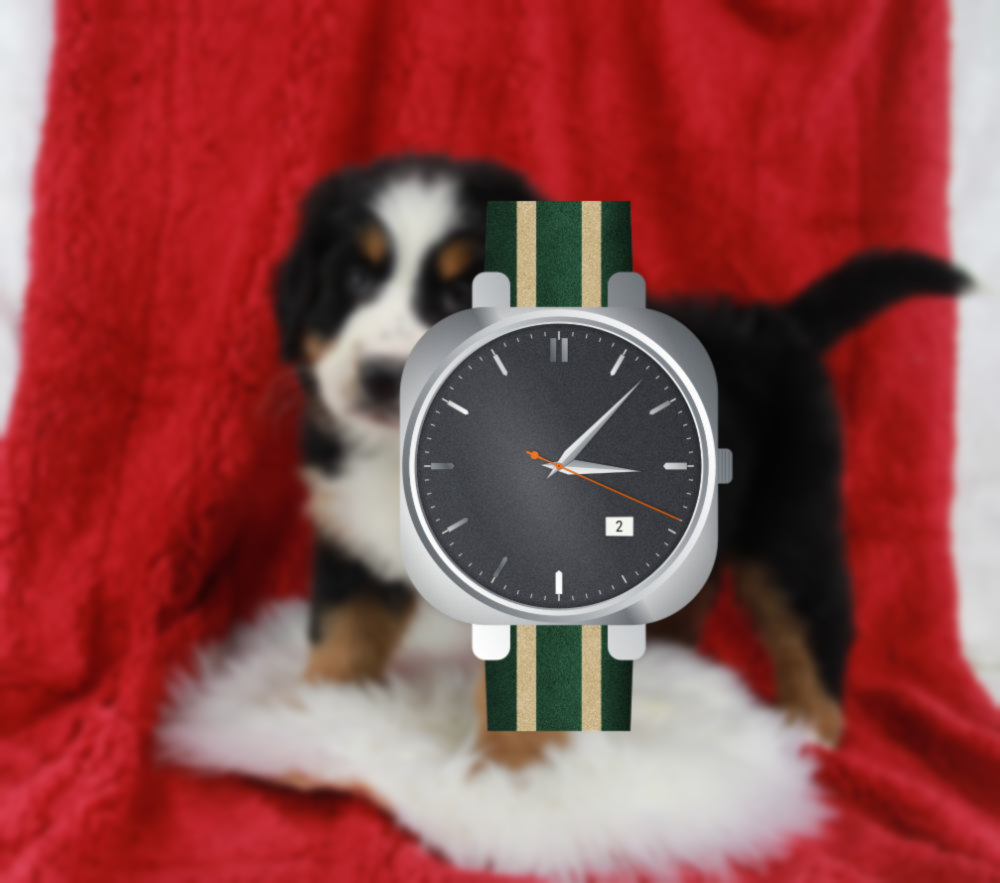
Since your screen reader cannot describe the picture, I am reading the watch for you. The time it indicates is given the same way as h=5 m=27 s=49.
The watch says h=3 m=7 s=19
